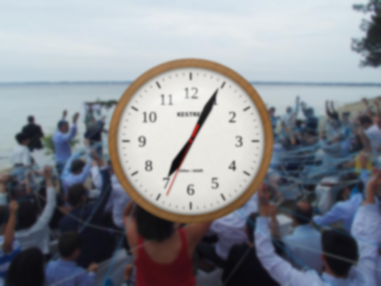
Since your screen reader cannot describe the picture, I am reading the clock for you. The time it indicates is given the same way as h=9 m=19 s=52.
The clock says h=7 m=4 s=34
